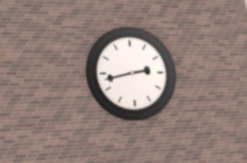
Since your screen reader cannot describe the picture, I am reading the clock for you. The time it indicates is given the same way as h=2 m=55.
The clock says h=2 m=43
